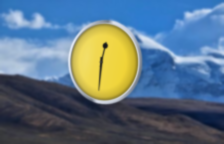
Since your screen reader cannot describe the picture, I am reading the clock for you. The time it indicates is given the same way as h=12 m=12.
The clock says h=12 m=31
